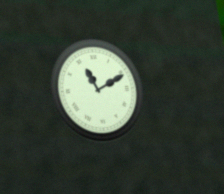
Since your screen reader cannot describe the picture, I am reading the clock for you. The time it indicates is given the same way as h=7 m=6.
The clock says h=11 m=11
